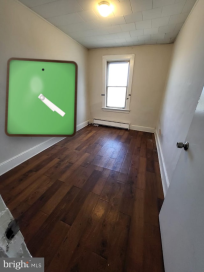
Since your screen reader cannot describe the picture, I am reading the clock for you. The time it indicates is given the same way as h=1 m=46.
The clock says h=4 m=21
